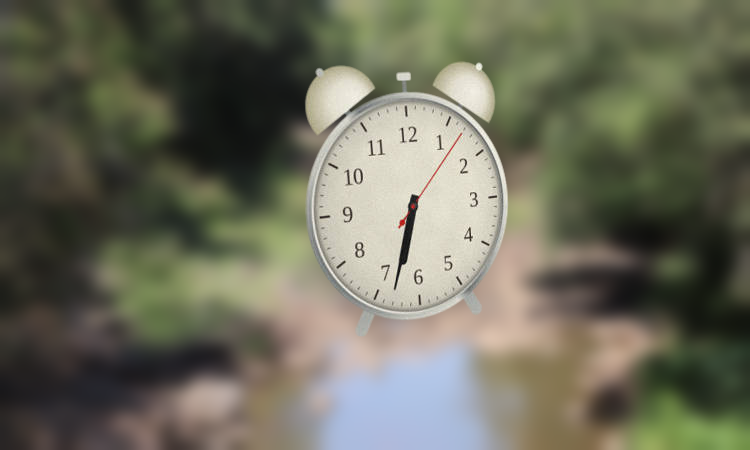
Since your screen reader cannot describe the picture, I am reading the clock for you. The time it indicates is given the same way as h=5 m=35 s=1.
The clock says h=6 m=33 s=7
